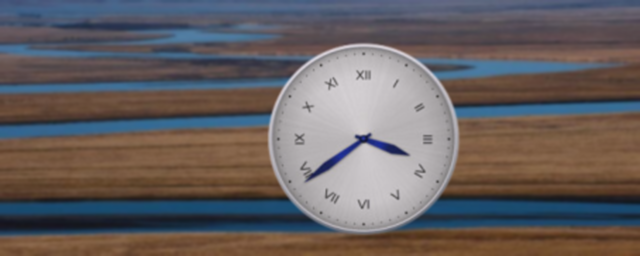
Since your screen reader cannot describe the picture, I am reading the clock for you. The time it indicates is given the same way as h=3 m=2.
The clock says h=3 m=39
